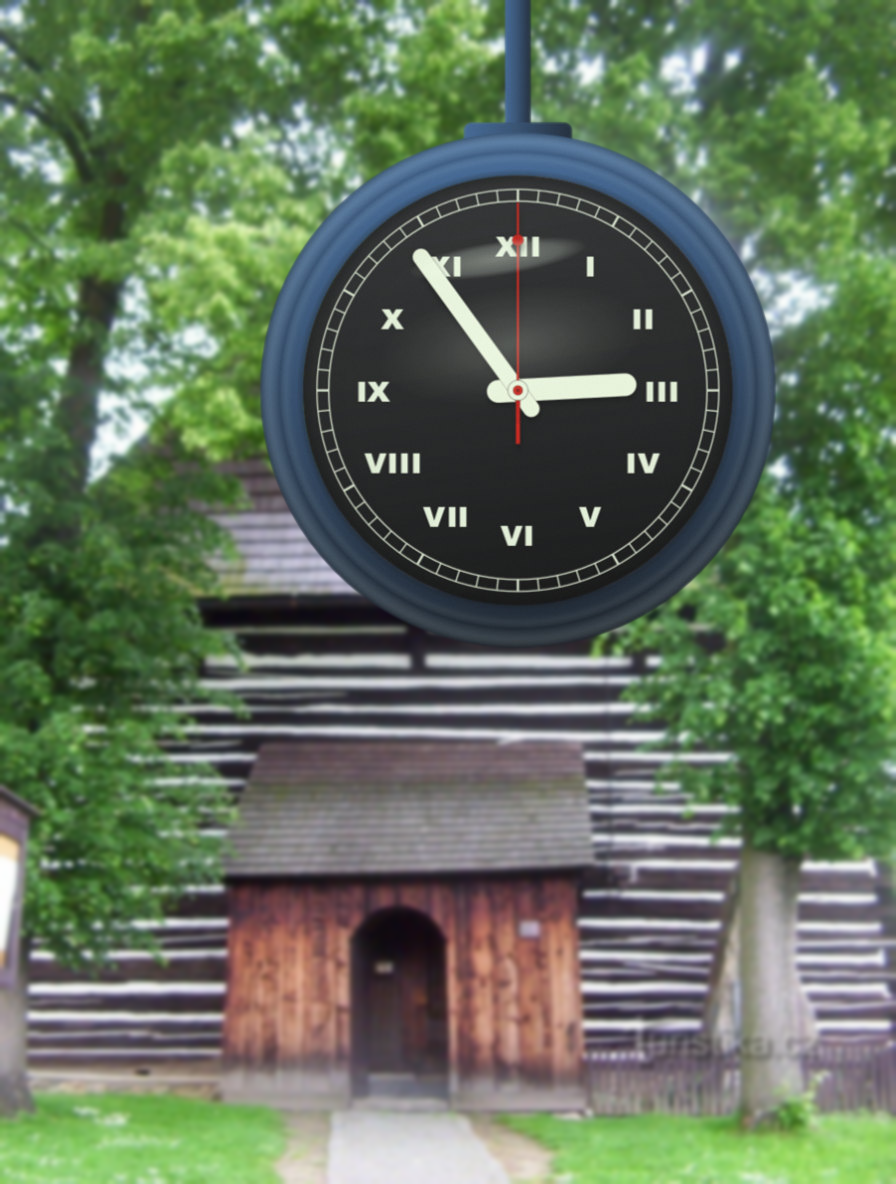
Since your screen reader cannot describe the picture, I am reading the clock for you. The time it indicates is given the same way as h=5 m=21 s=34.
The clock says h=2 m=54 s=0
